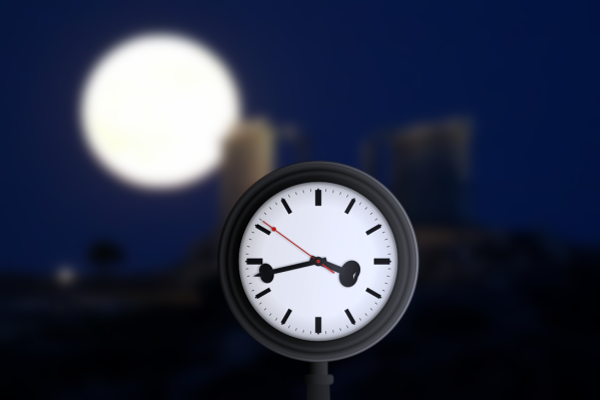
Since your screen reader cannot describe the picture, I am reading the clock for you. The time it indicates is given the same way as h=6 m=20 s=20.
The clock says h=3 m=42 s=51
